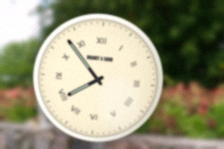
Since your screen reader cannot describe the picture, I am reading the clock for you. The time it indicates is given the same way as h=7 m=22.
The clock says h=7 m=53
